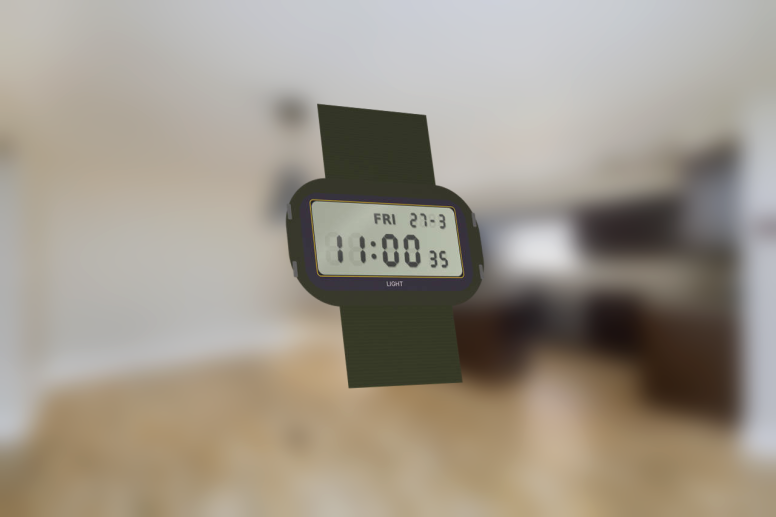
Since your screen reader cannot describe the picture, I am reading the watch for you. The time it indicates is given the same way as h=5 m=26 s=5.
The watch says h=11 m=0 s=35
